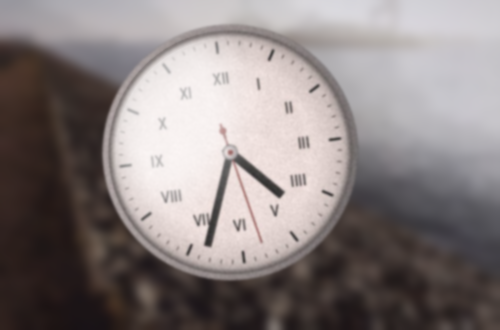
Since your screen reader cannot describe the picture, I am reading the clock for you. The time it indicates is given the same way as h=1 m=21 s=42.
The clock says h=4 m=33 s=28
